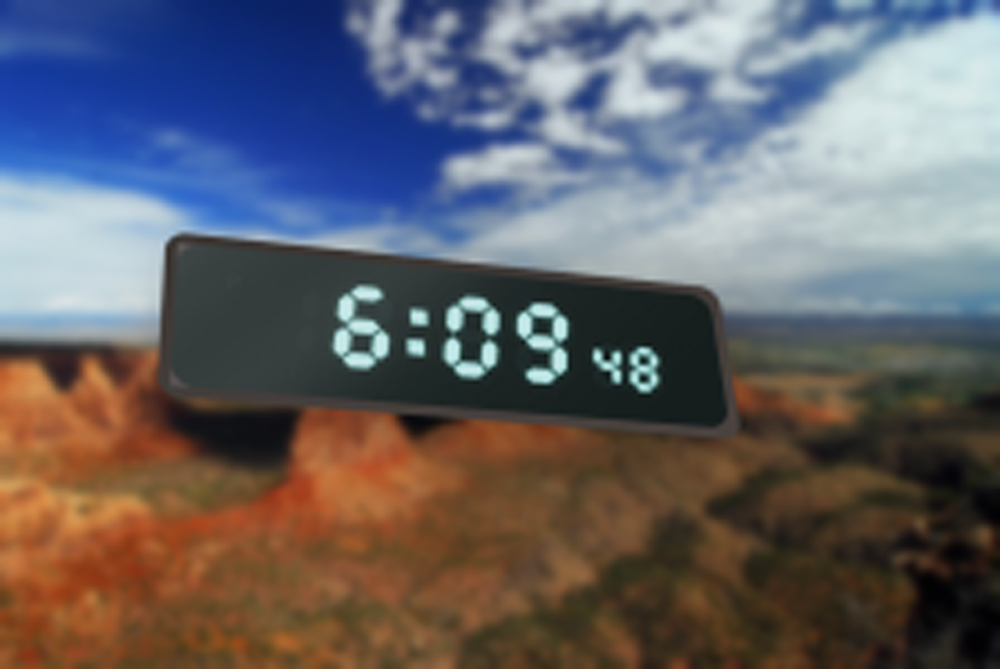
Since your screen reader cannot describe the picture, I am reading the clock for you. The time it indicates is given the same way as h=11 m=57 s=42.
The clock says h=6 m=9 s=48
